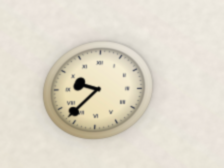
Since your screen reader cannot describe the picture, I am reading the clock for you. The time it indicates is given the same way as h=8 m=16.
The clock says h=9 m=37
